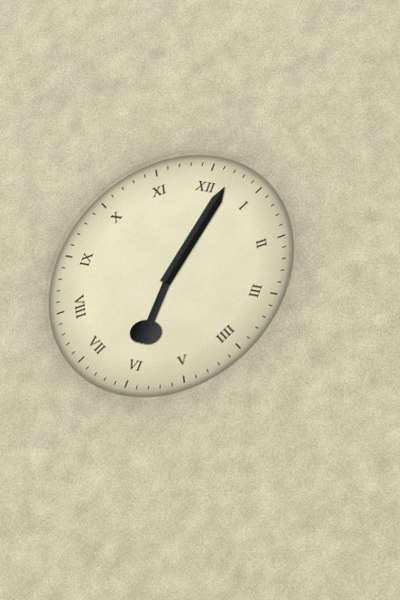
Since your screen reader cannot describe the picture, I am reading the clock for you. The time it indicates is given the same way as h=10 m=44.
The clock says h=6 m=2
